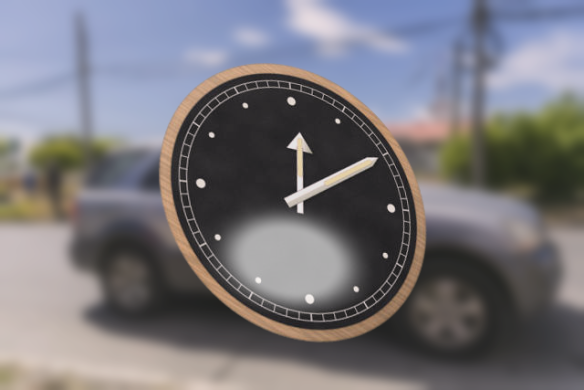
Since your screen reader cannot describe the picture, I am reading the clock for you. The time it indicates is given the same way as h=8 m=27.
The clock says h=12 m=10
